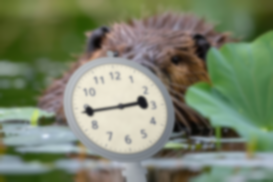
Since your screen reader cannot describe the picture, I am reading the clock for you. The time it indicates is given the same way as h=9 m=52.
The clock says h=2 m=44
